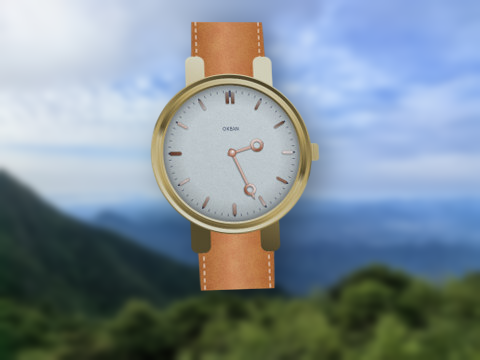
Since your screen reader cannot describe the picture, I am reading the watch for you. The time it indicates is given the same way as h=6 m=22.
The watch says h=2 m=26
